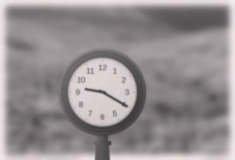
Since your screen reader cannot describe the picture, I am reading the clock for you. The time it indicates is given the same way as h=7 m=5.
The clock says h=9 m=20
